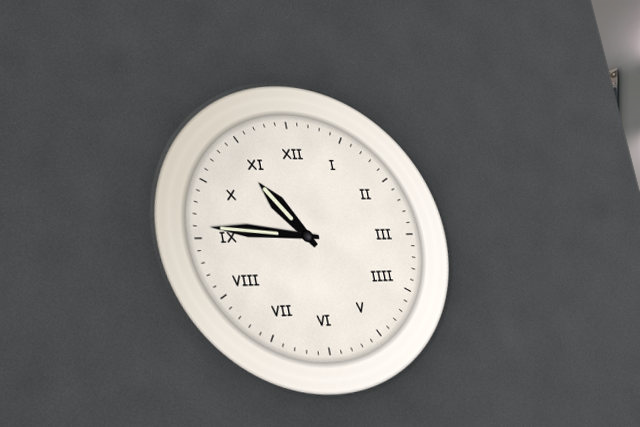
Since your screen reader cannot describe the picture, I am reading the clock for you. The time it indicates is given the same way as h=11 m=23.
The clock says h=10 m=46
